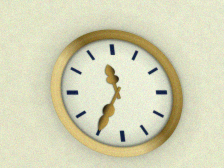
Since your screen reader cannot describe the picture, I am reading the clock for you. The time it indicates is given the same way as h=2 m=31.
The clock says h=11 m=35
